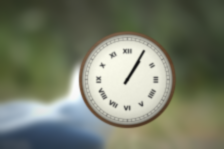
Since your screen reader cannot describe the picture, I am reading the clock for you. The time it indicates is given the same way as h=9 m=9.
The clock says h=1 m=5
